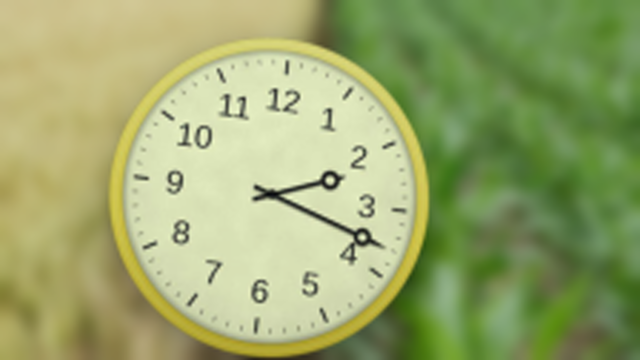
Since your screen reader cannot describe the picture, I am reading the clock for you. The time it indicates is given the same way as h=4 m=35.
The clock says h=2 m=18
